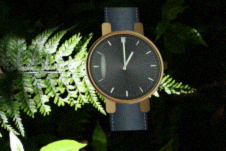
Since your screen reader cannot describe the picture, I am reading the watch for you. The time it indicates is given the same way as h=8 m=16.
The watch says h=1 m=0
